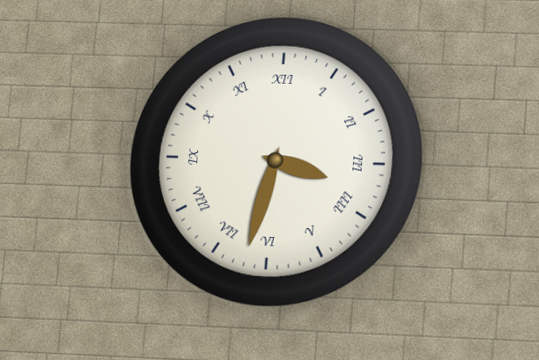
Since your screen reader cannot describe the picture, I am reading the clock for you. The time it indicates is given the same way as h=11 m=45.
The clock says h=3 m=32
